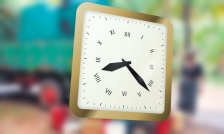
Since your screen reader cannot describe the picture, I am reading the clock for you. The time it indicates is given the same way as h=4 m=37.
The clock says h=8 m=22
